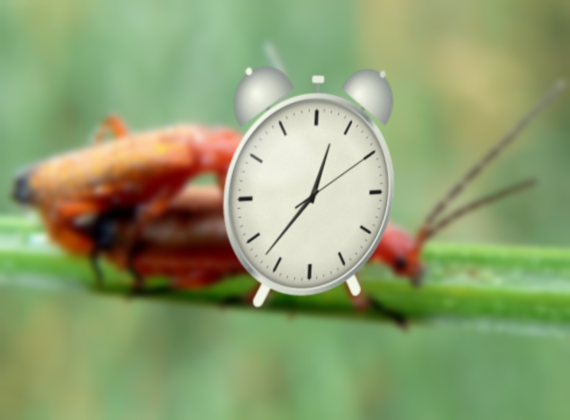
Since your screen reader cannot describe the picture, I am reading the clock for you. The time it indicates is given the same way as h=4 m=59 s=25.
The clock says h=12 m=37 s=10
